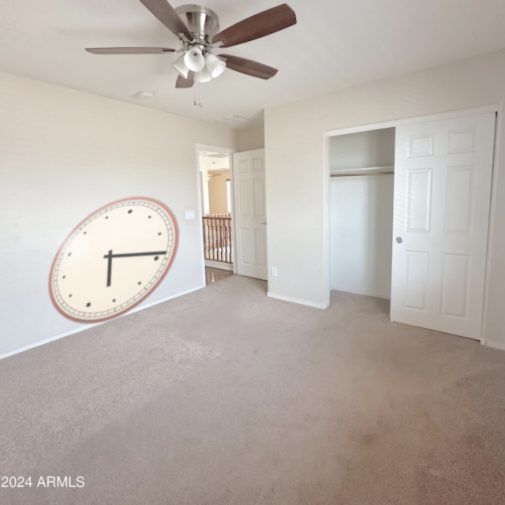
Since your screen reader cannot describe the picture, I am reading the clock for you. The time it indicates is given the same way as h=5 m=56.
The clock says h=5 m=14
